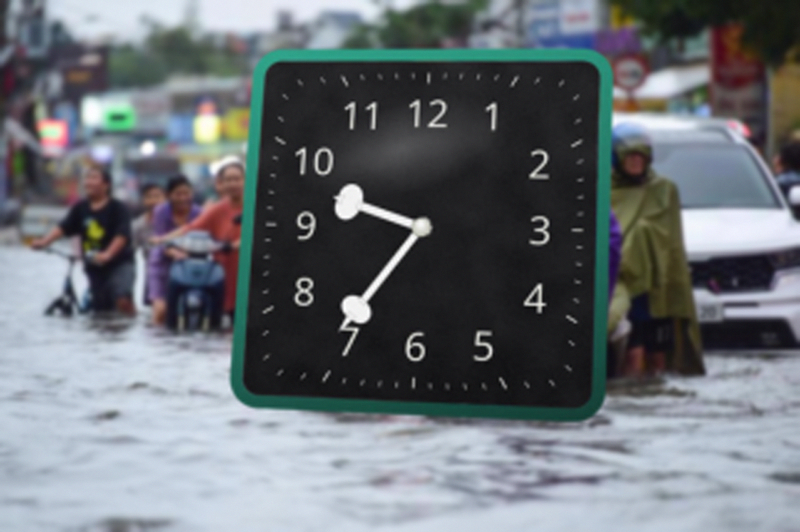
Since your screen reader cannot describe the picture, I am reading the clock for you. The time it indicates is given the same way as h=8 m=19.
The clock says h=9 m=36
